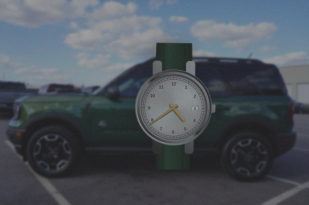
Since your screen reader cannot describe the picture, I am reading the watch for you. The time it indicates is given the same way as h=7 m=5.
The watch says h=4 m=39
